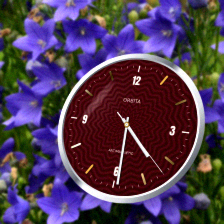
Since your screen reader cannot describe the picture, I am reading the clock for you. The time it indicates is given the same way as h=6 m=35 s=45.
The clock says h=4 m=29 s=22
